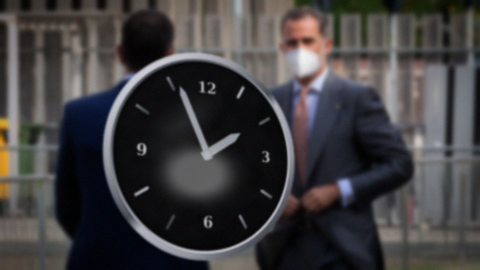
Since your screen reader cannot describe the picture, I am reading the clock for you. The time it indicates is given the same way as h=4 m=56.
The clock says h=1 m=56
